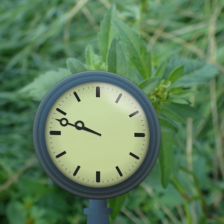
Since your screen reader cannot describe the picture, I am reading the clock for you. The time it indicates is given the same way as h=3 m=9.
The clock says h=9 m=48
